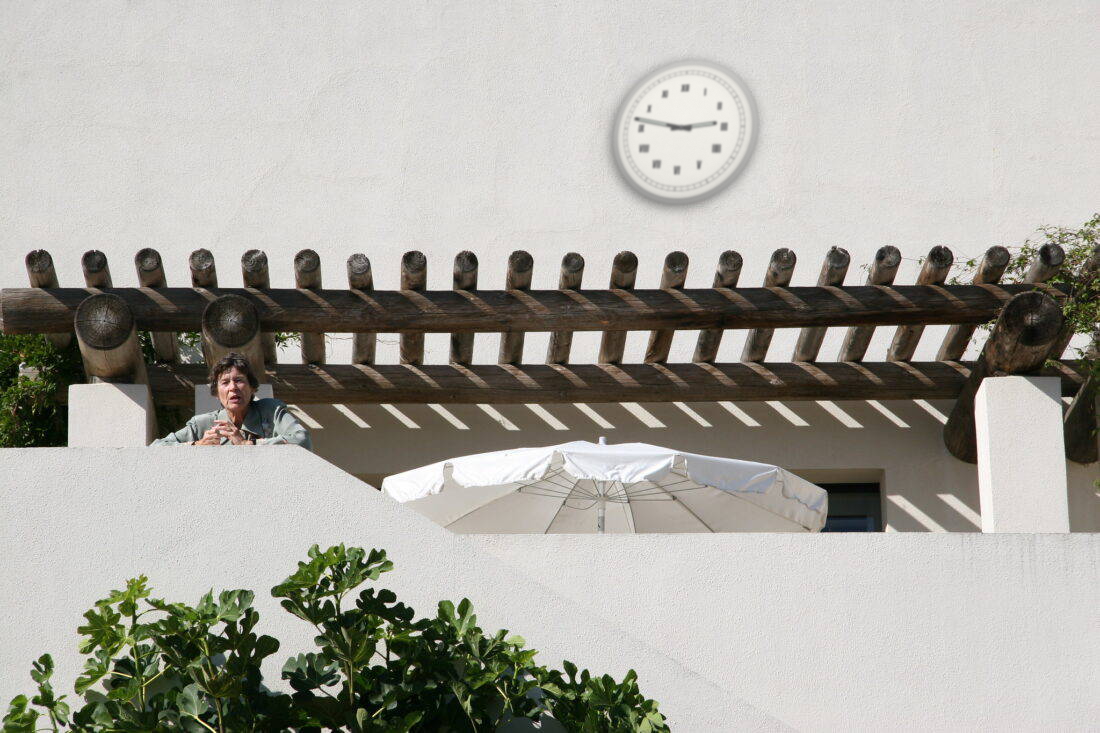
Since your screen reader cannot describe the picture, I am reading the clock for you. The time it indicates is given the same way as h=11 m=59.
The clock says h=2 m=47
